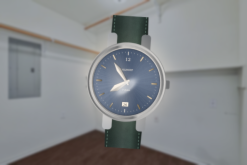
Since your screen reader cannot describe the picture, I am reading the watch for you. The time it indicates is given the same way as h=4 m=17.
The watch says h=7 m=54
